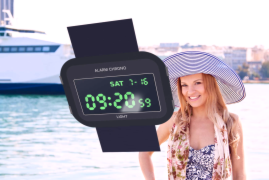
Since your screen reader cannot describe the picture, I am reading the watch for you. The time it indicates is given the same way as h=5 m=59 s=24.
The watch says h=9 m=20 s=59
